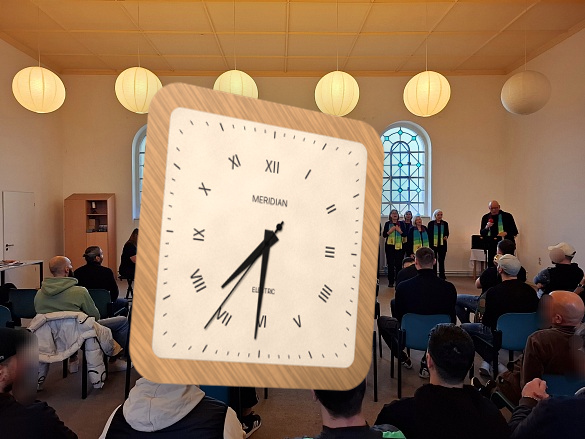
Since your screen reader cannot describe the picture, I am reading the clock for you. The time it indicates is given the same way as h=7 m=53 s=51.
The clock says h=7 m=30 s=36
